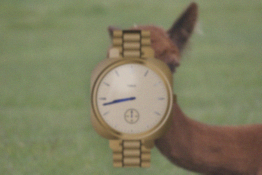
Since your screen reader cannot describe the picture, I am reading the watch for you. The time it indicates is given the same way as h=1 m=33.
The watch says h=8 m=43
